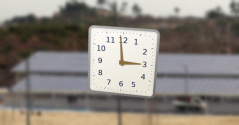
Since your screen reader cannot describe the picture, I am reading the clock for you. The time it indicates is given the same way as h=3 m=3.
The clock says h=2 m=59
